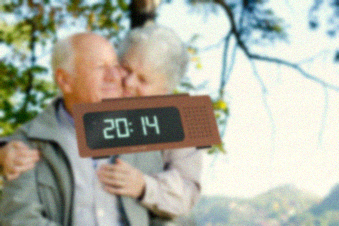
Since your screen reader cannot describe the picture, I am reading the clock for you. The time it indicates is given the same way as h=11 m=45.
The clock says h=20 m=14
